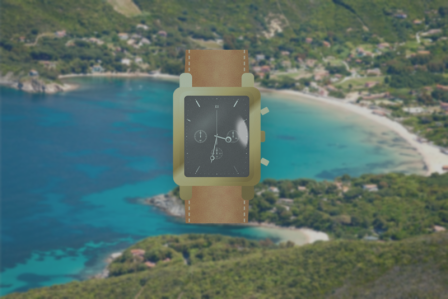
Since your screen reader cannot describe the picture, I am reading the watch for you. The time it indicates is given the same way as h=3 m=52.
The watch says h=3 m=32
